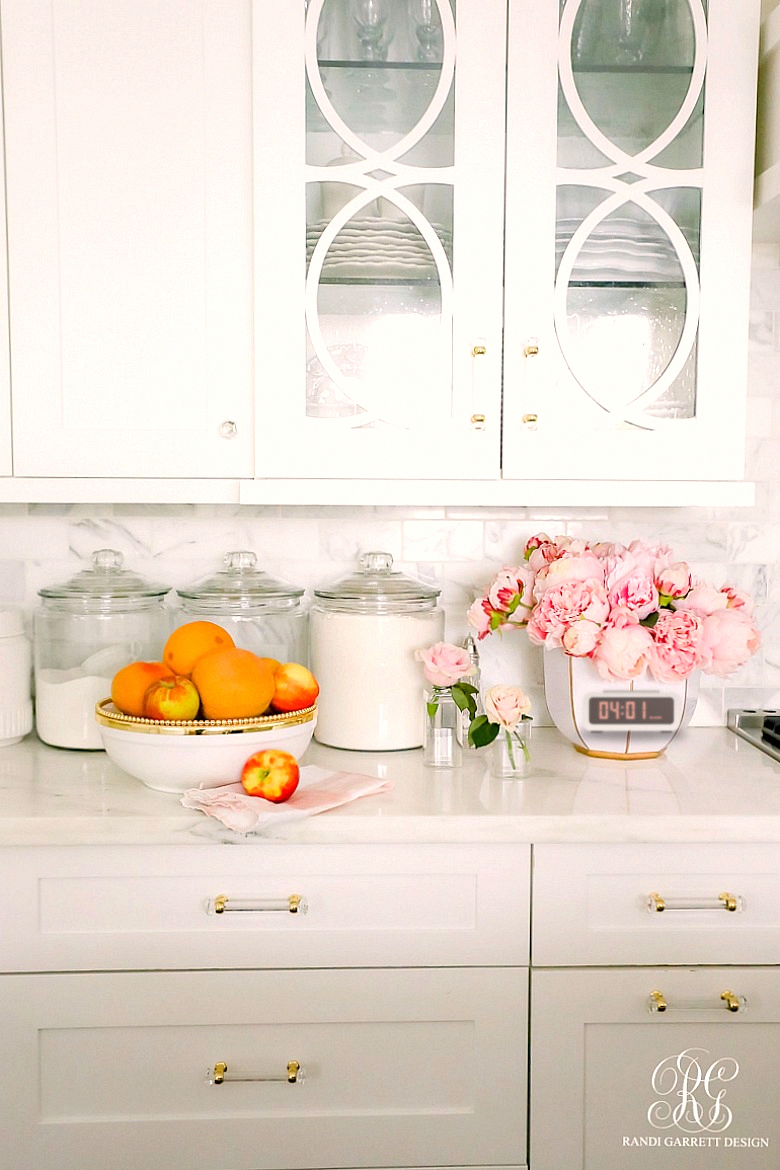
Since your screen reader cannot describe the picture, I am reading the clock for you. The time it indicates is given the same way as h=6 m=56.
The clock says h=4 m=1
